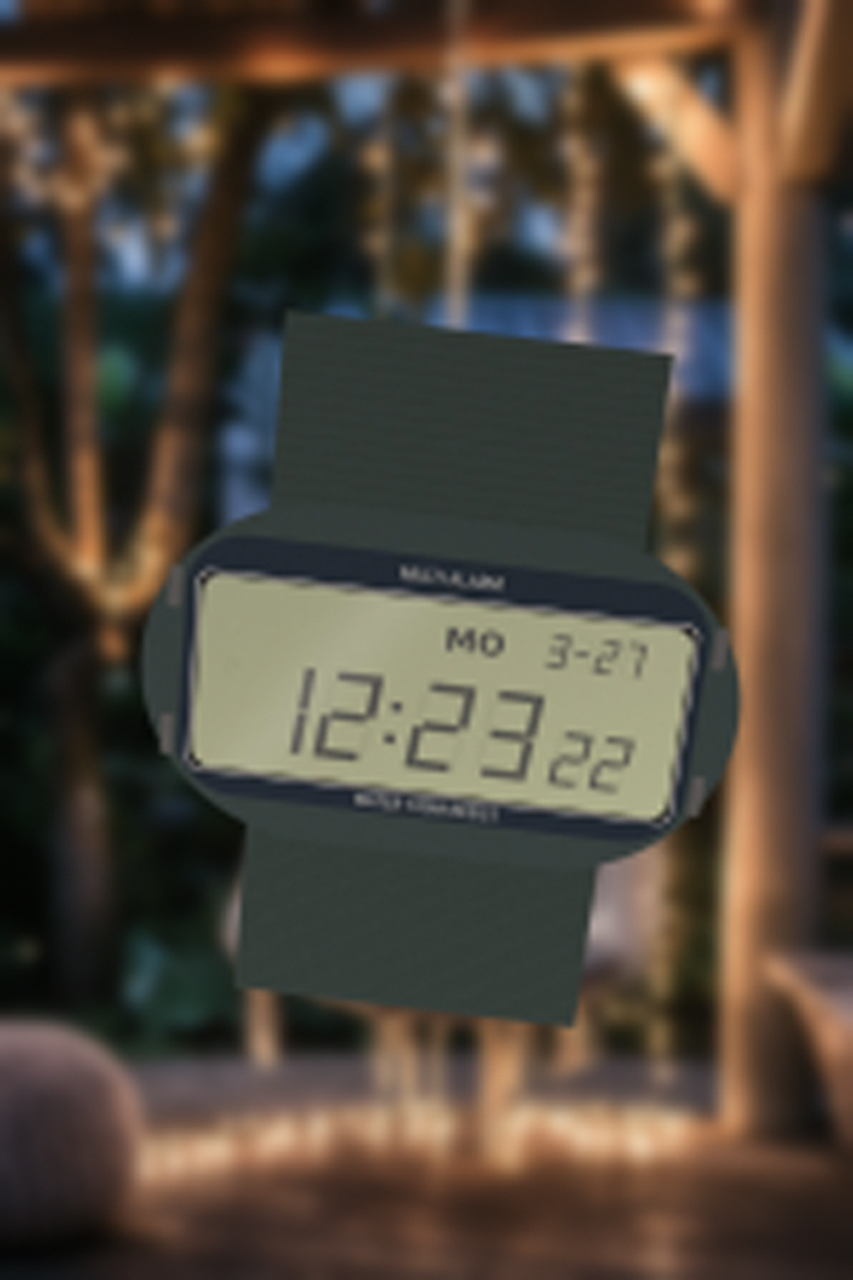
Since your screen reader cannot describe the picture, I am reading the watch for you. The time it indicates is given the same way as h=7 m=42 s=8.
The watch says h=12 m=23 s=22
